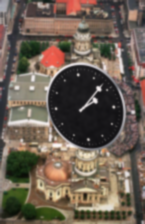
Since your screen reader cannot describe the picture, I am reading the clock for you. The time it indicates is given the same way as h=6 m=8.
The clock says h=2 m=8
